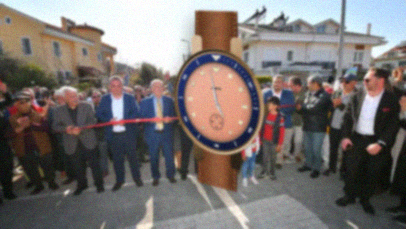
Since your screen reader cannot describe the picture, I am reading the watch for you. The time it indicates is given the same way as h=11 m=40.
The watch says h=4 m=58
